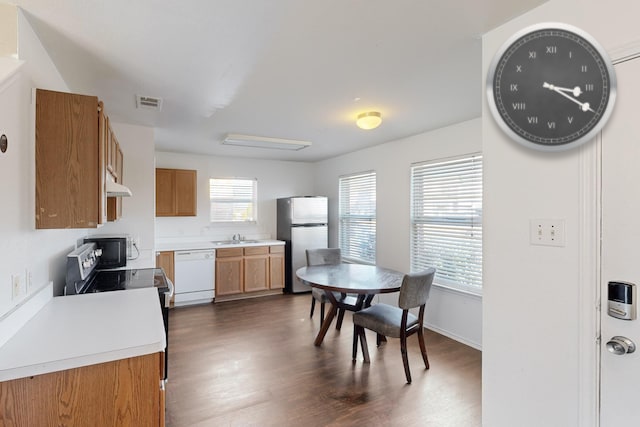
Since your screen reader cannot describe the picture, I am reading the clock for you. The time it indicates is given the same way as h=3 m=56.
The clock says h=3 m=20
